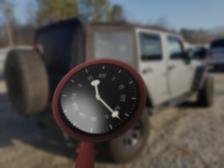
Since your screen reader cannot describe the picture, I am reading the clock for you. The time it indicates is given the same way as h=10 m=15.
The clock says h=11 m=22
